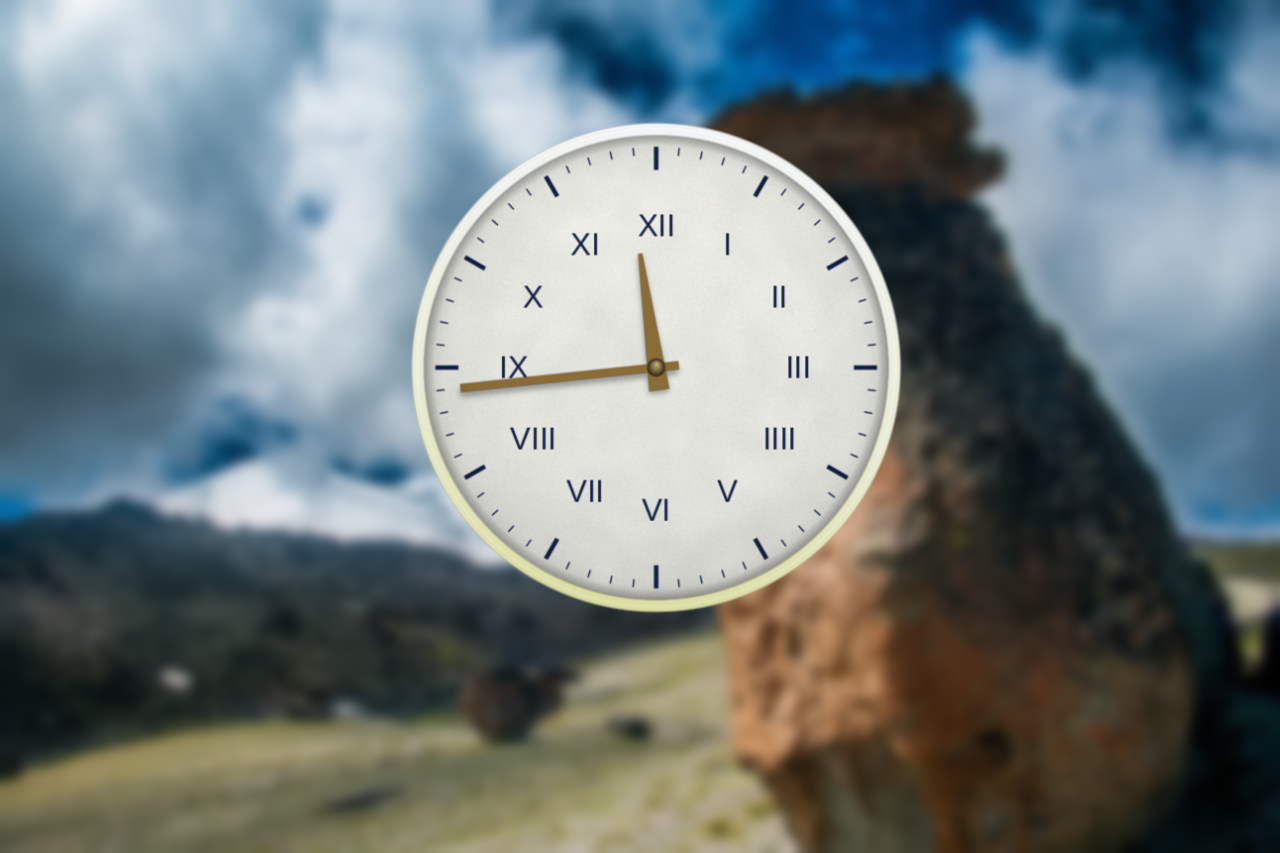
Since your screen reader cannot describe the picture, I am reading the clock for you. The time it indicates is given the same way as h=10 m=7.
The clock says h=11 m=44
